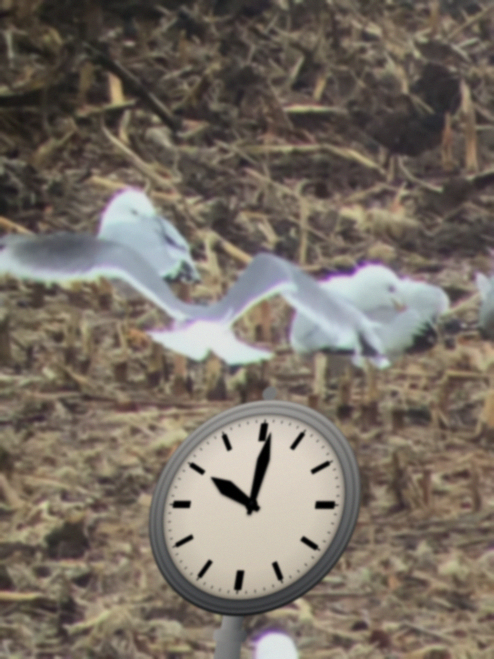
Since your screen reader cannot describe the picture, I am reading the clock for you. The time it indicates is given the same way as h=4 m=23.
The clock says h=10 m=1
